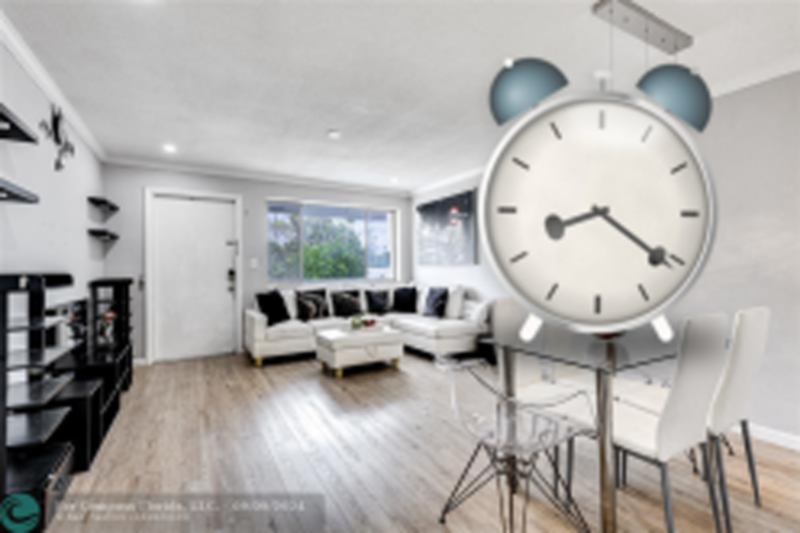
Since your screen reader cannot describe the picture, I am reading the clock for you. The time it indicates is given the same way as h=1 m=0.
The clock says h=8 m=21
